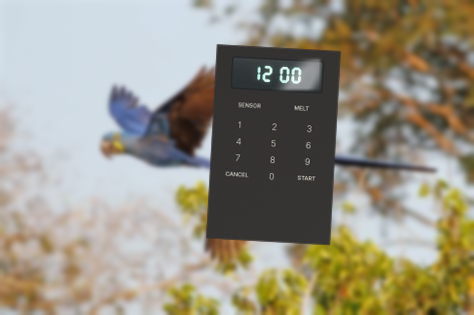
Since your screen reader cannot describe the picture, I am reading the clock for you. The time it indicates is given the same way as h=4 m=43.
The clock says h=12 m=0
